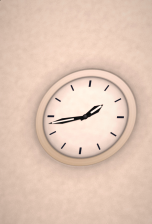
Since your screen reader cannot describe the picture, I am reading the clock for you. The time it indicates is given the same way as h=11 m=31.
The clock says h=1 m=43
